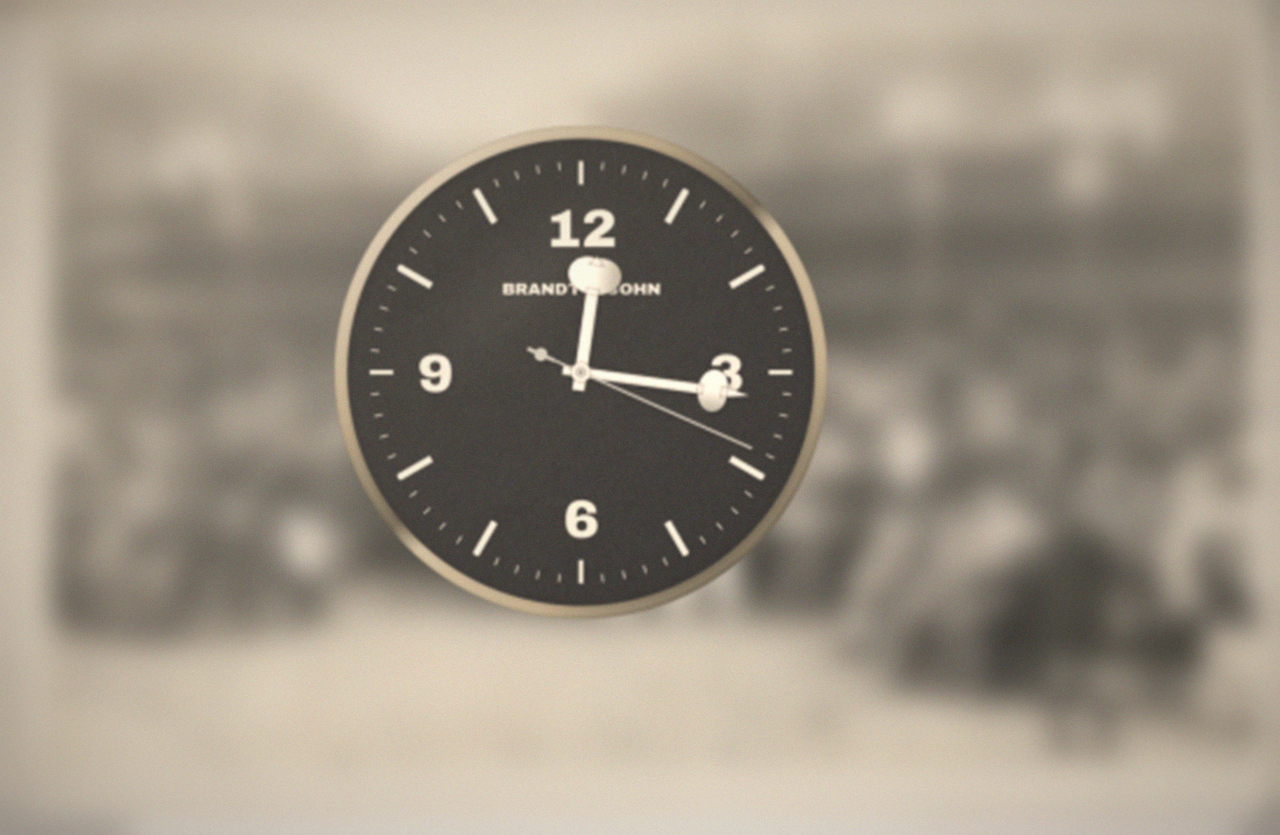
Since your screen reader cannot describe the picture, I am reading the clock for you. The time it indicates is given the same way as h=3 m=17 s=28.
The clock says h=12 m=16 s=19
